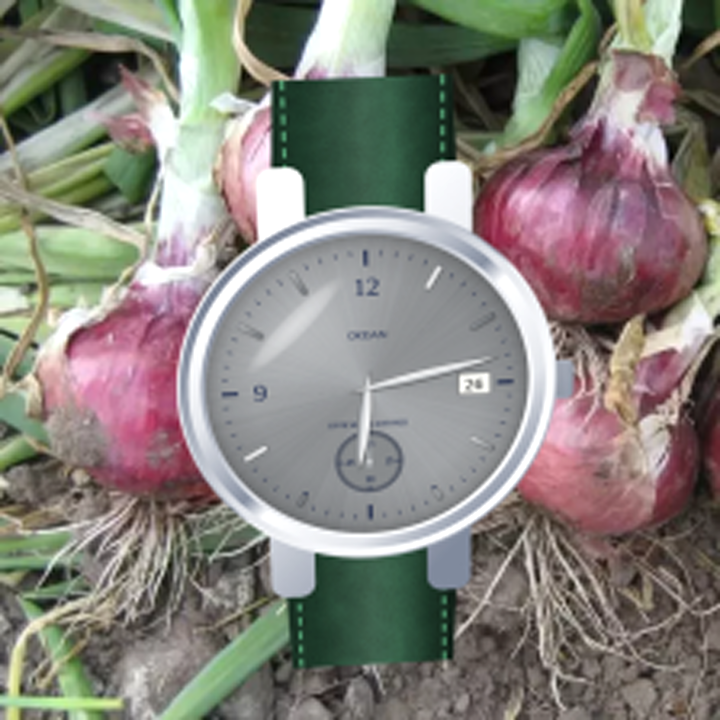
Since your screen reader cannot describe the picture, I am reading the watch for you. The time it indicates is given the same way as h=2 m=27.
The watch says h=6 m=13
